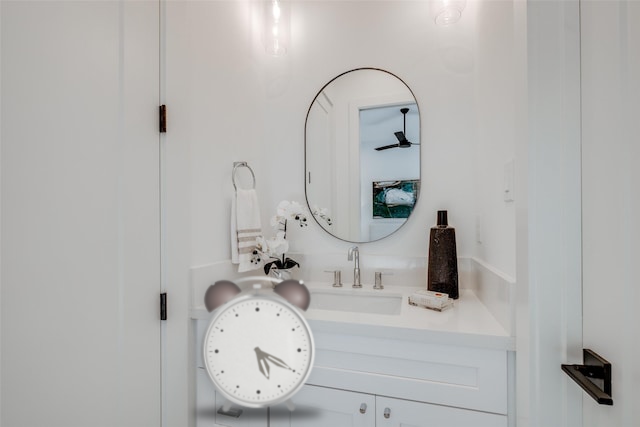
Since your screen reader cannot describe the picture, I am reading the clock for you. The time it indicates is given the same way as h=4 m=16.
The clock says h=5 m=20
